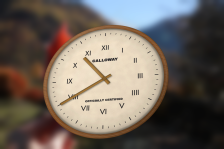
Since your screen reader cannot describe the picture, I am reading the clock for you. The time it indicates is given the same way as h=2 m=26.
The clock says h=10 m=40
